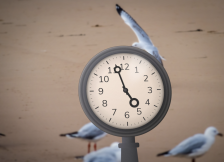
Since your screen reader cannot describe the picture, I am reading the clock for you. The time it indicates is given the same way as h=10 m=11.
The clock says h=4 m=57
